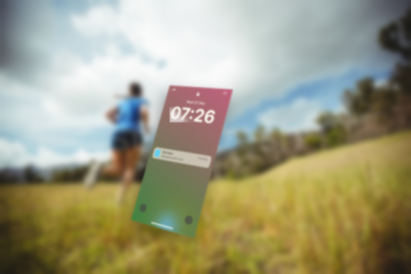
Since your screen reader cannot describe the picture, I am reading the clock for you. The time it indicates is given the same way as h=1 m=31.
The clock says h=7 m=26
